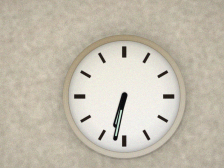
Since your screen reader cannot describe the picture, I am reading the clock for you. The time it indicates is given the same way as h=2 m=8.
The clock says h=6 m=32
